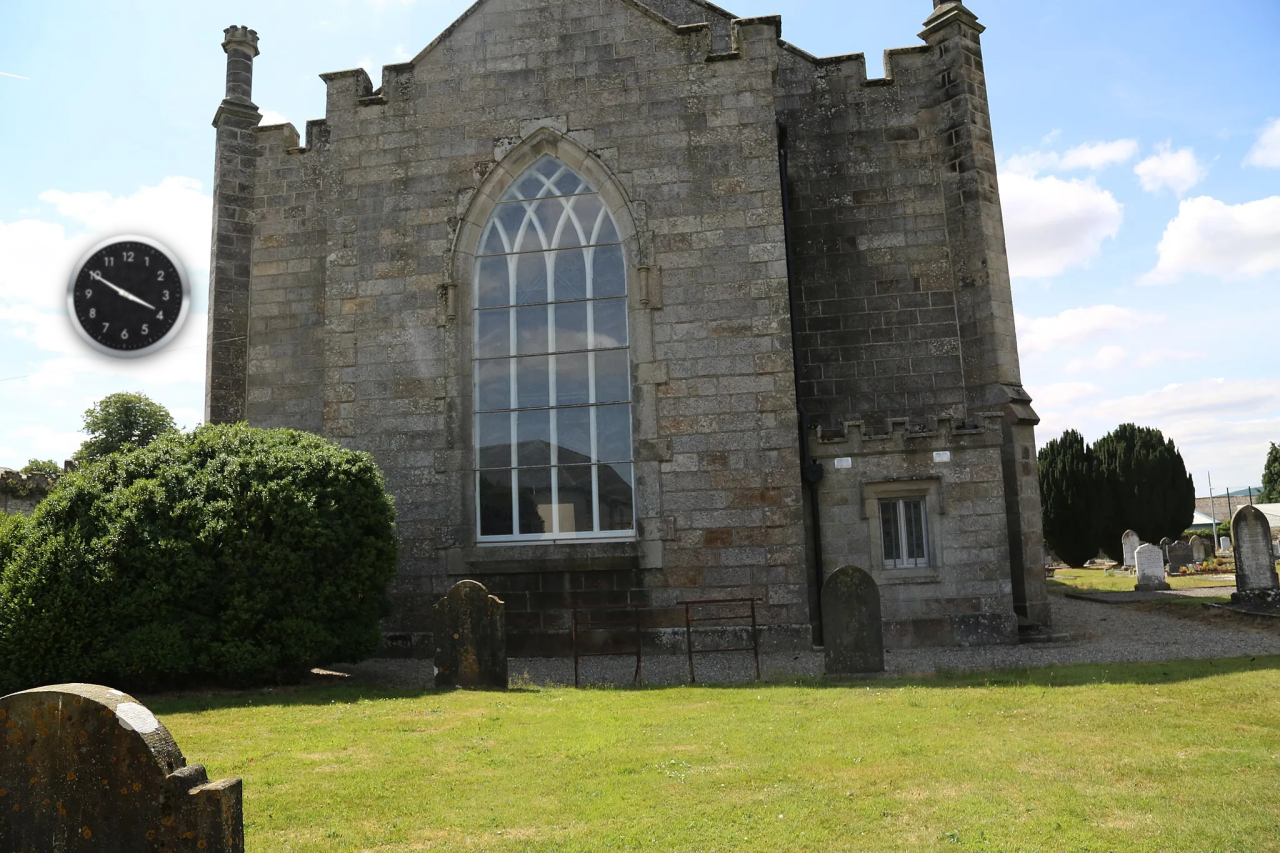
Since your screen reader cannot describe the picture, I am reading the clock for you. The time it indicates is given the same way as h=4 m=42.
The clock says h=3 m=50
